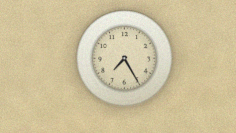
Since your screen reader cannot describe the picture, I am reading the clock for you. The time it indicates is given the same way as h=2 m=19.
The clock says h=7 m=25
